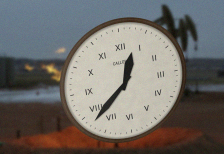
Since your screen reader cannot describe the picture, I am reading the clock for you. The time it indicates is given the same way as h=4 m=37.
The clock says h=12 m=38
